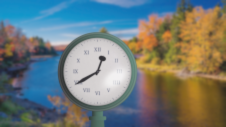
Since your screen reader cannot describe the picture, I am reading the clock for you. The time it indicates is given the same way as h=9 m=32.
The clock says h=12 m=40
